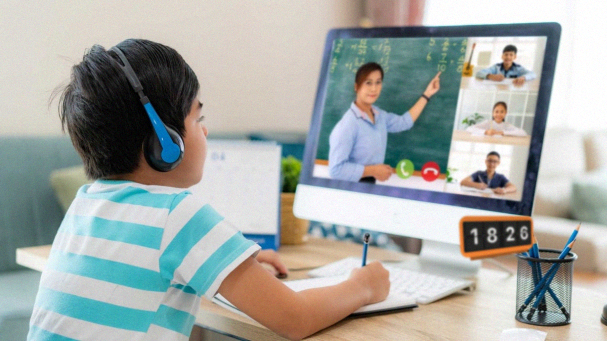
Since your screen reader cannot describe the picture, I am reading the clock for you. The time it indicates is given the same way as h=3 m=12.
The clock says h=18 m=26
